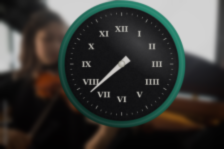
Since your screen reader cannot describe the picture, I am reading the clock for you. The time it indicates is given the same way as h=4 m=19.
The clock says h=7 m=38
